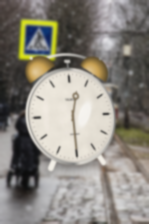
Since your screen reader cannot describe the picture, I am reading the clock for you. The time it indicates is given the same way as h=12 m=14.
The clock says h=12 m=30
